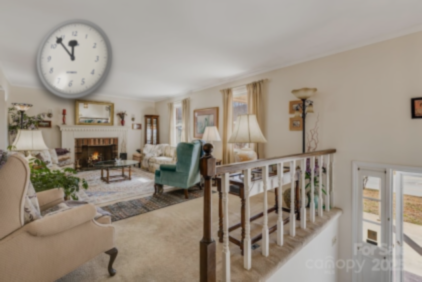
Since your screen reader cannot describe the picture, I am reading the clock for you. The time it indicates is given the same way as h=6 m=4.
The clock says h=11 m=53
